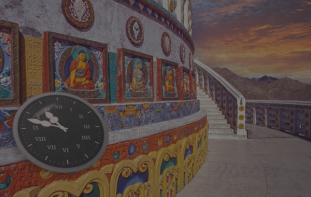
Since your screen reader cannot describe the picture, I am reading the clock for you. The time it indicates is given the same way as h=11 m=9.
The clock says h=10 m=48
